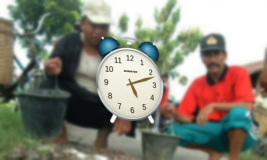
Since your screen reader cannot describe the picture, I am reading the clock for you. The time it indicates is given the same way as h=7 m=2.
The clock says h=5 m=12
